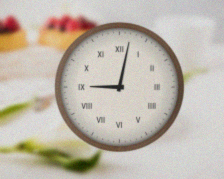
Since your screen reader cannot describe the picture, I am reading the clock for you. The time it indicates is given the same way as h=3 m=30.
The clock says h=9 m=2
